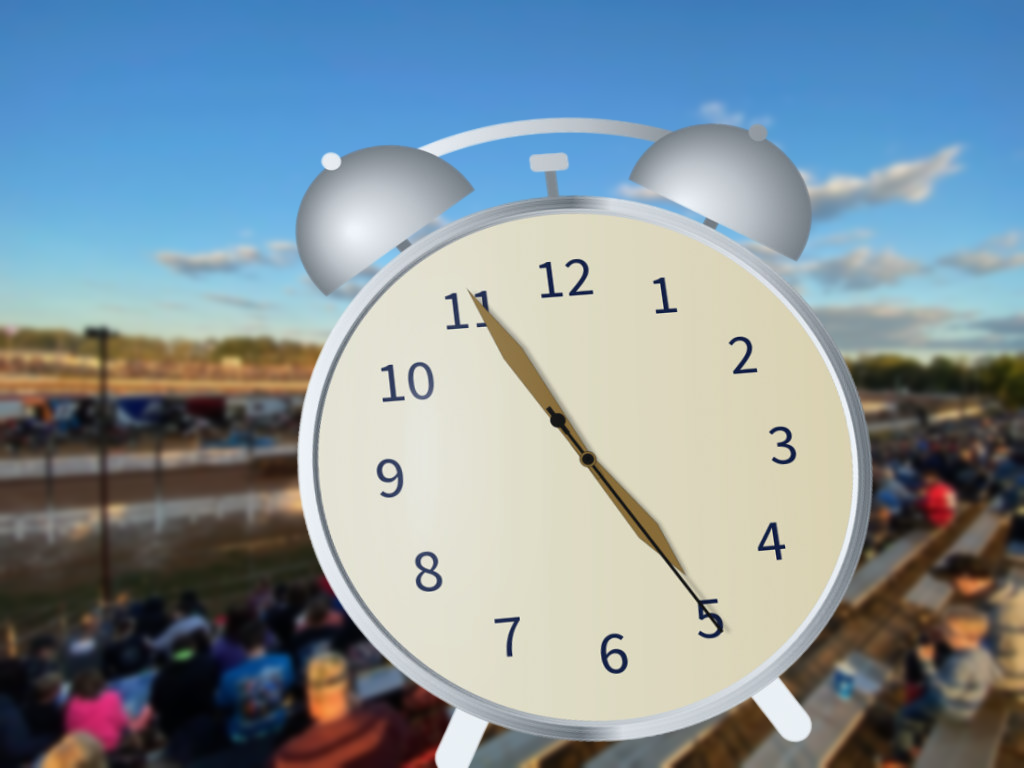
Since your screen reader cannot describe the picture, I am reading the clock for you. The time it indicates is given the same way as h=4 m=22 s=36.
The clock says h=4 m=55 s=25
